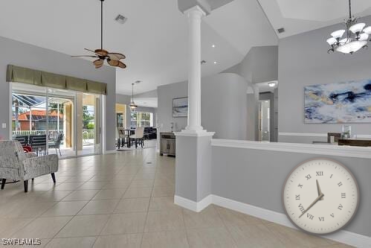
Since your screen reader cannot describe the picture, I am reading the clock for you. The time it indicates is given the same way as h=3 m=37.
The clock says h=11 m=38
